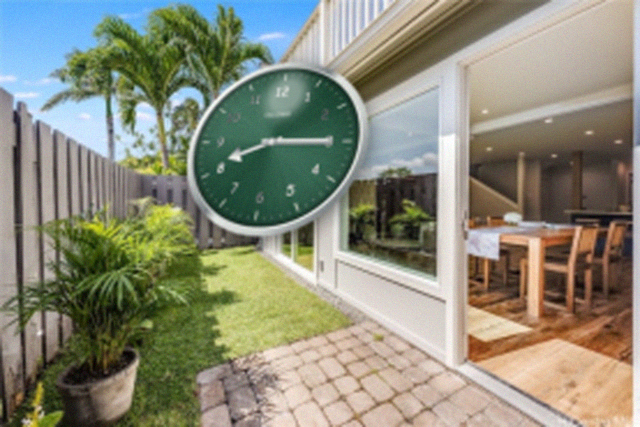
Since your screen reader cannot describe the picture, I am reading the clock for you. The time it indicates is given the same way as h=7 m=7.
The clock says h=8 m=15
